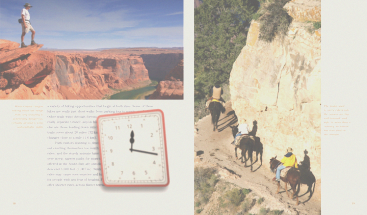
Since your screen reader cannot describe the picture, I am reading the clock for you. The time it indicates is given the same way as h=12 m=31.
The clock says h=12 m=17
